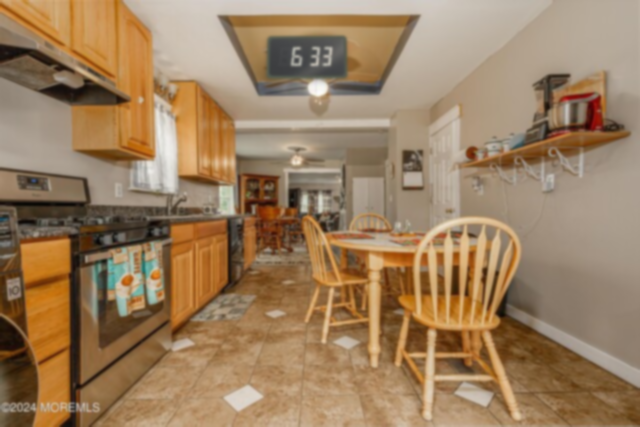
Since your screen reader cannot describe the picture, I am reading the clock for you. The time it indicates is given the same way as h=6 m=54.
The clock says h=6 m=33
